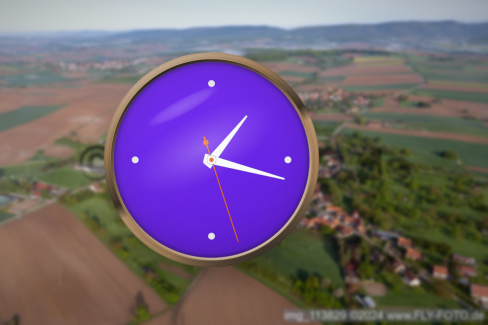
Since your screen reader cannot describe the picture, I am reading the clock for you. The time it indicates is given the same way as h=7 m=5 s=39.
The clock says h=1 m=17 s=27
